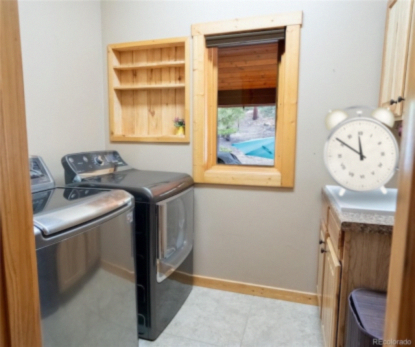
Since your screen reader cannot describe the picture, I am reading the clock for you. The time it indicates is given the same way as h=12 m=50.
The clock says h=11 m=51
